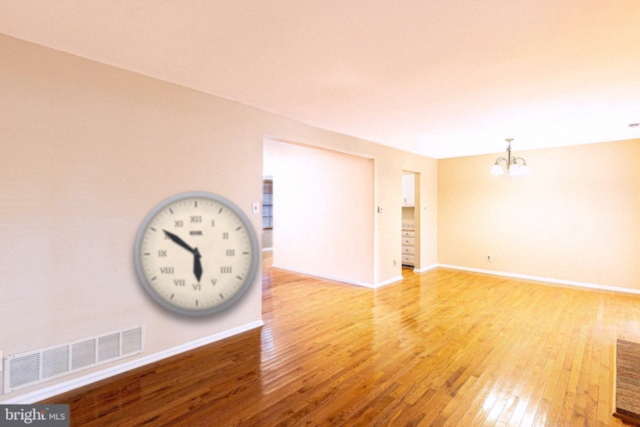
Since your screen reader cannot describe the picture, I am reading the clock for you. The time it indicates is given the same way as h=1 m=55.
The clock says h=5 m=51
